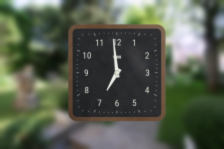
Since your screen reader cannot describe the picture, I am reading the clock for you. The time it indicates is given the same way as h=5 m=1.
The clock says h=6 m=59
